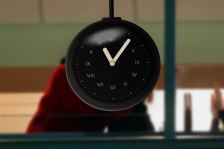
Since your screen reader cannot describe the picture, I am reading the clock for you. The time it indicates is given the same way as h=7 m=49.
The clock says h=11 m=6
